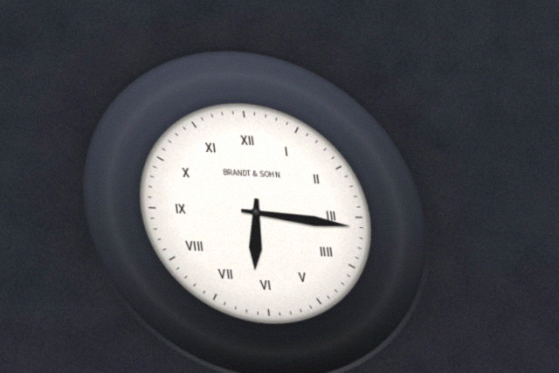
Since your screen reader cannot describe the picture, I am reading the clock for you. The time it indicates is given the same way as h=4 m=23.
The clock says h=6 m=16
